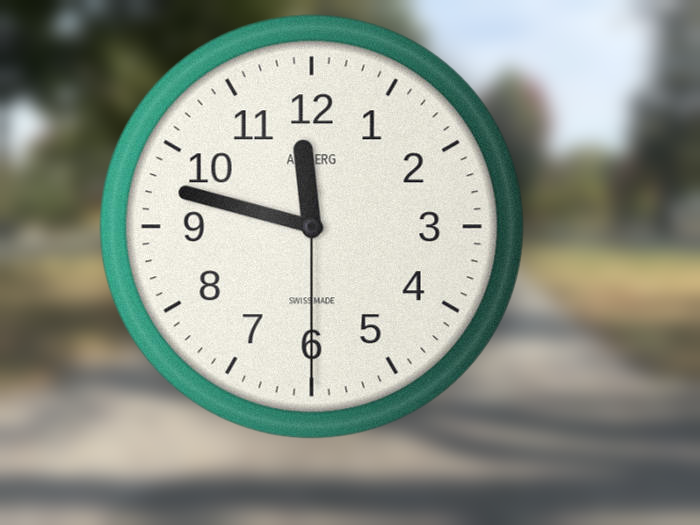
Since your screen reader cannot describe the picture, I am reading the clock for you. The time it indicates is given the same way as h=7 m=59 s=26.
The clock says h=11 m=47 s=30
